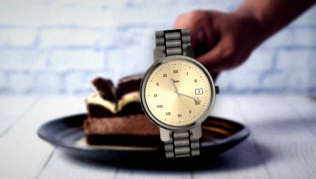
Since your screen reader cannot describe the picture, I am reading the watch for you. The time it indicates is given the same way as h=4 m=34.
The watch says h=11 m=19
